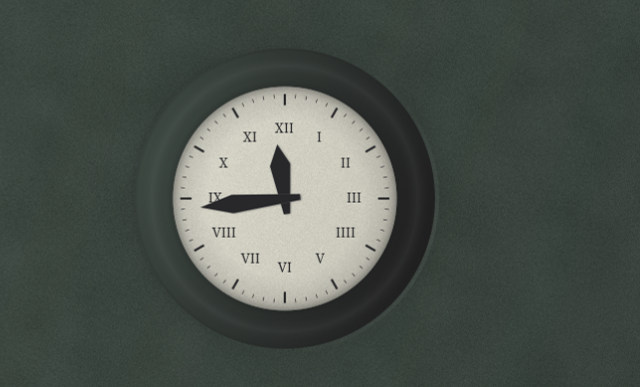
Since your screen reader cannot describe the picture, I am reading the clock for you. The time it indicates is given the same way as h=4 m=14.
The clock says h=11 m=44
